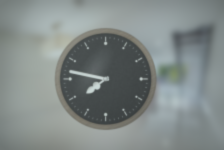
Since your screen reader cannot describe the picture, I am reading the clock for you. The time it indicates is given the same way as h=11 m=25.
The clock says h=7 m=47
